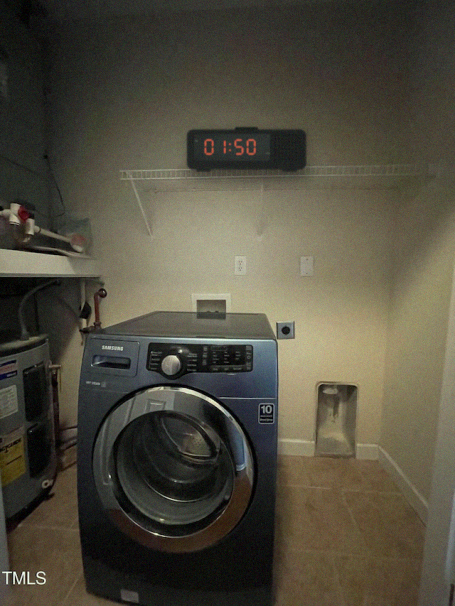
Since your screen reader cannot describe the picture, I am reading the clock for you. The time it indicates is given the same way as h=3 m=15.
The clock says h=1 m=50
